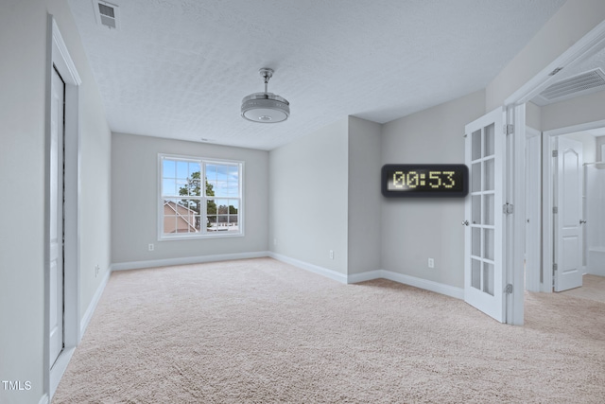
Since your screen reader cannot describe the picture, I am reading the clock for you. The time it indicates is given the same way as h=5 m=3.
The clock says h=0 m=53
